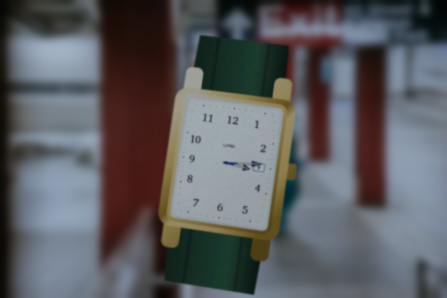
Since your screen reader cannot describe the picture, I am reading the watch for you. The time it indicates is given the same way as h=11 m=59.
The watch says h=3 m=14
